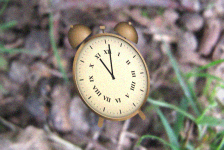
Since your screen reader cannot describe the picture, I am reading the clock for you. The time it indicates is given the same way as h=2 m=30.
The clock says h=11 m=1
